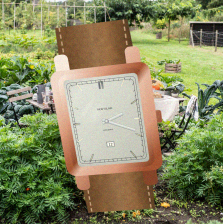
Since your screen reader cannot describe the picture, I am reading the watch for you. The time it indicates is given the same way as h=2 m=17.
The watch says h=2 m=19
